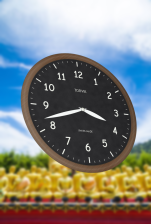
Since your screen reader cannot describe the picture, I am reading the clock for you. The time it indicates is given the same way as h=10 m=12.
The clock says h=3 m=42
